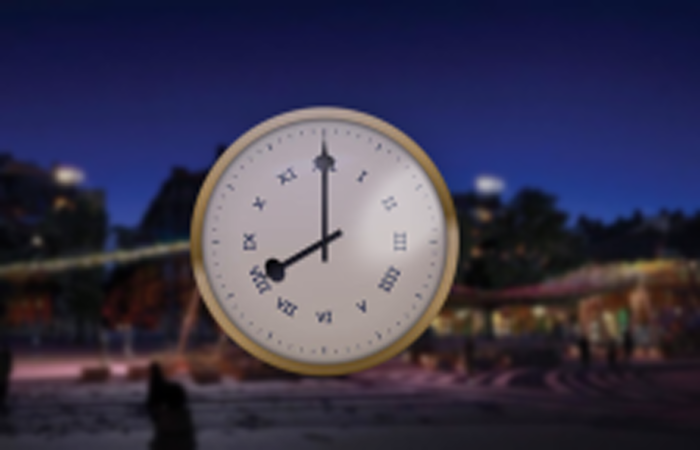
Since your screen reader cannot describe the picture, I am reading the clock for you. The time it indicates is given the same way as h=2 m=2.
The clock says h=8 m=0
